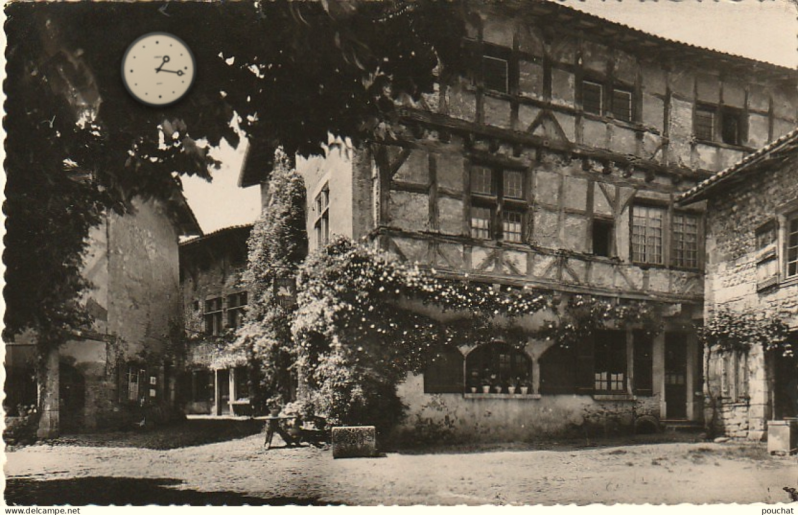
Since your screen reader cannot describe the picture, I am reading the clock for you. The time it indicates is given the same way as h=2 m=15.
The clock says h=1 m=17
